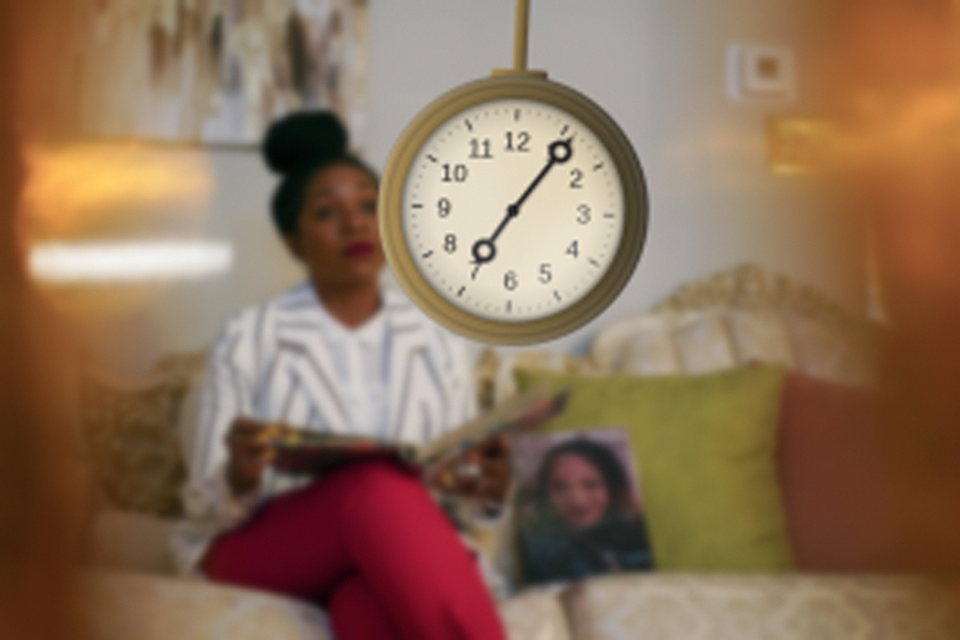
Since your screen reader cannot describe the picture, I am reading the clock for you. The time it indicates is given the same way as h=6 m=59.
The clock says h=7 m=6
